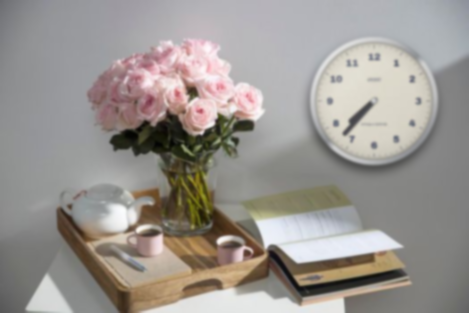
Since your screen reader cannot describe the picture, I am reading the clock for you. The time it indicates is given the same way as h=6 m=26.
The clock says h=7 m=37
